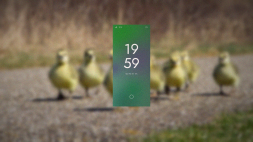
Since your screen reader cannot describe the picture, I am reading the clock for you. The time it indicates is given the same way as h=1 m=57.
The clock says h=19 m=59
